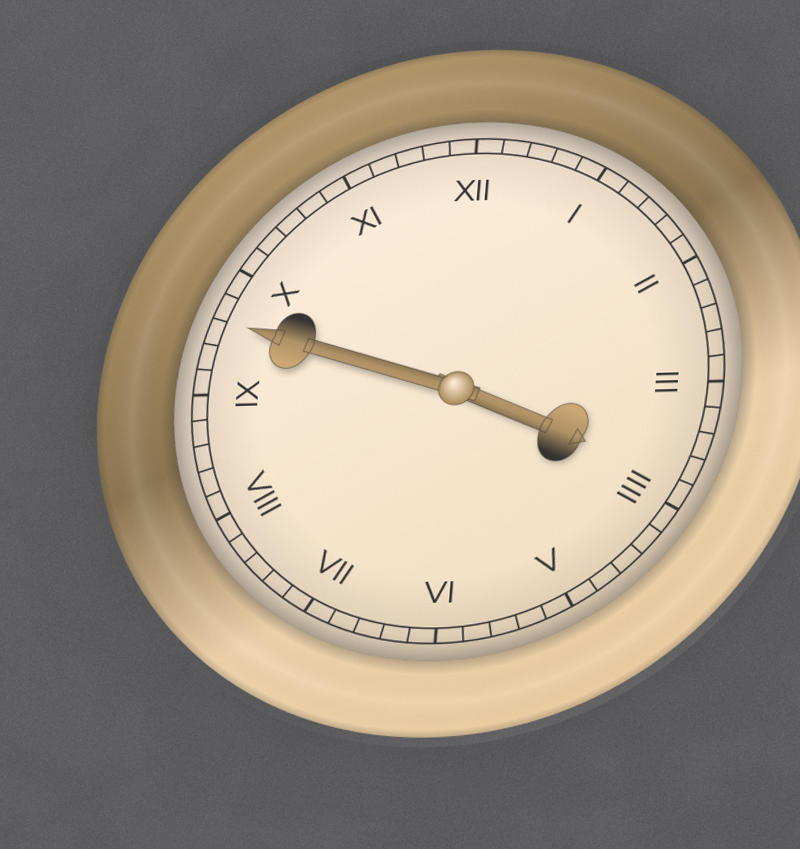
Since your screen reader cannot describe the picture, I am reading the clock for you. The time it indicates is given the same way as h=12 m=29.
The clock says h=3 m=48
